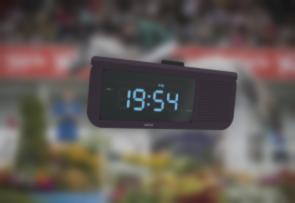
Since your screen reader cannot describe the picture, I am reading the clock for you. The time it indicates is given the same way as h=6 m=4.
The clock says h=19 m=54
